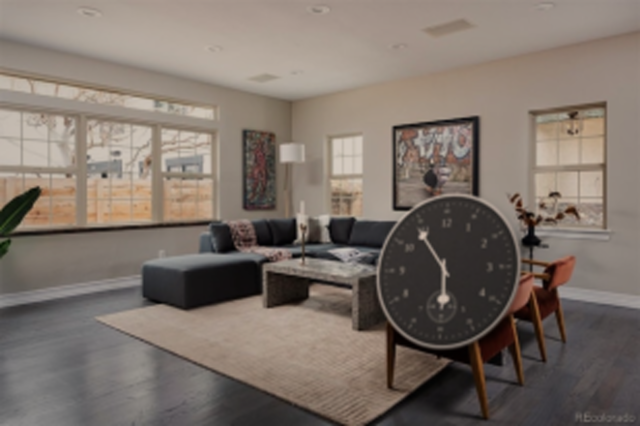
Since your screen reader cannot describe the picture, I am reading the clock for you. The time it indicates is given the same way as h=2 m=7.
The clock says h=5 m=54
